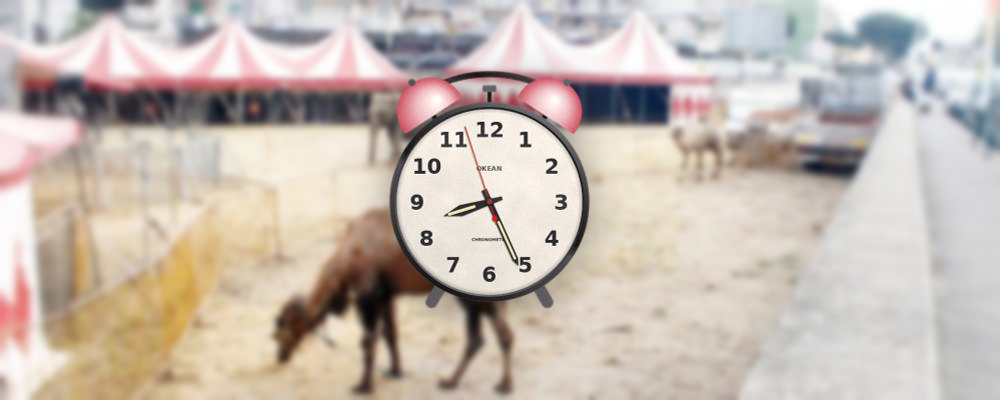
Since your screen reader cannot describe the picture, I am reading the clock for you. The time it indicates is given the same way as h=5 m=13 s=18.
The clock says h=8 m=25 s=57
